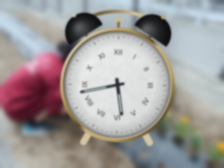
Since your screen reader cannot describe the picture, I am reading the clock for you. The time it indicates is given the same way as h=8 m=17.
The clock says h=5 m=43
